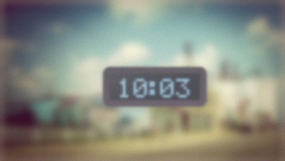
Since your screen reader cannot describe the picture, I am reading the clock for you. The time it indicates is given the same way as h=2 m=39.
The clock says h=10 m=3
